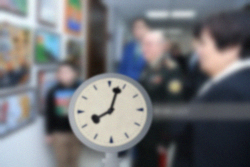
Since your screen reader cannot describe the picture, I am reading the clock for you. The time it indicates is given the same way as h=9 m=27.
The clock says h=8 m=3
